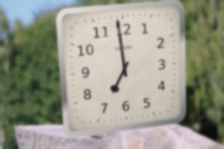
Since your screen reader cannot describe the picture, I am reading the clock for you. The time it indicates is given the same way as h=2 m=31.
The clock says h=6 m=59
